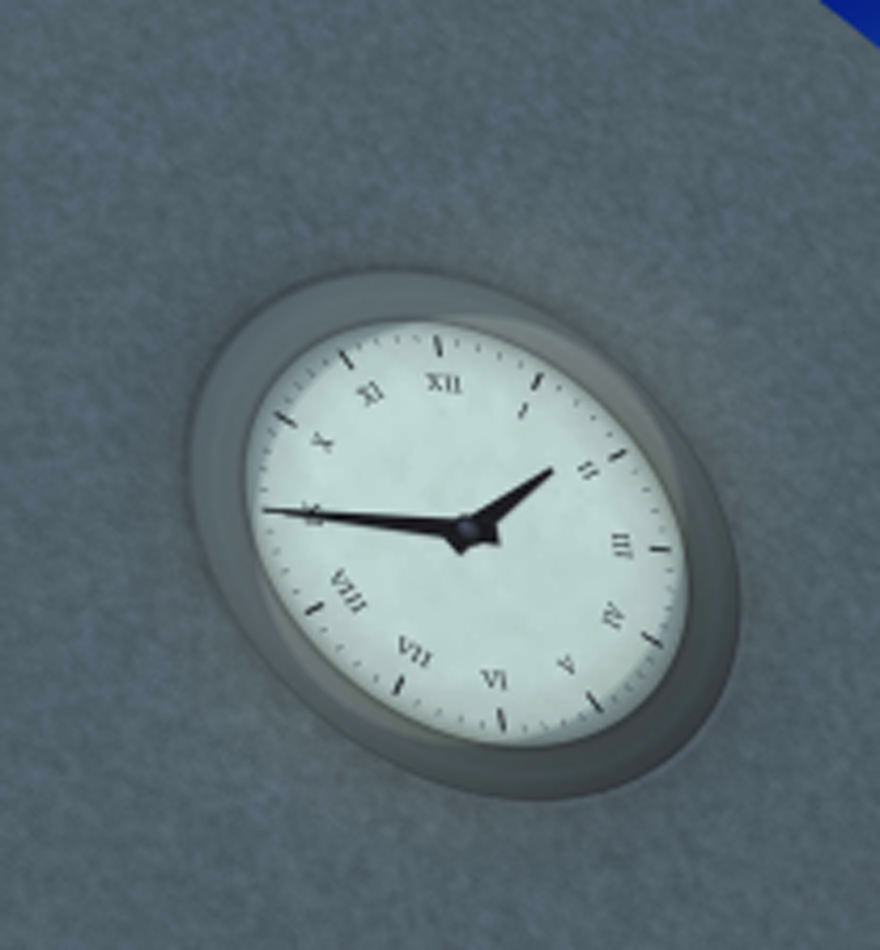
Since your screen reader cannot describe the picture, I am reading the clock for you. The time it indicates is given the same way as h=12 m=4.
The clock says h=1 m=45
